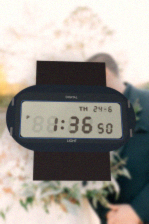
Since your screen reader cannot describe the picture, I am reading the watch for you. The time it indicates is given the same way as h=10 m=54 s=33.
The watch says h=1 m=36 s=50
